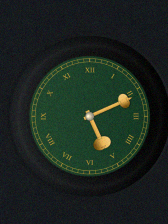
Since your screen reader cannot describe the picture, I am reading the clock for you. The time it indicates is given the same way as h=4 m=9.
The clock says h=5 m=11
